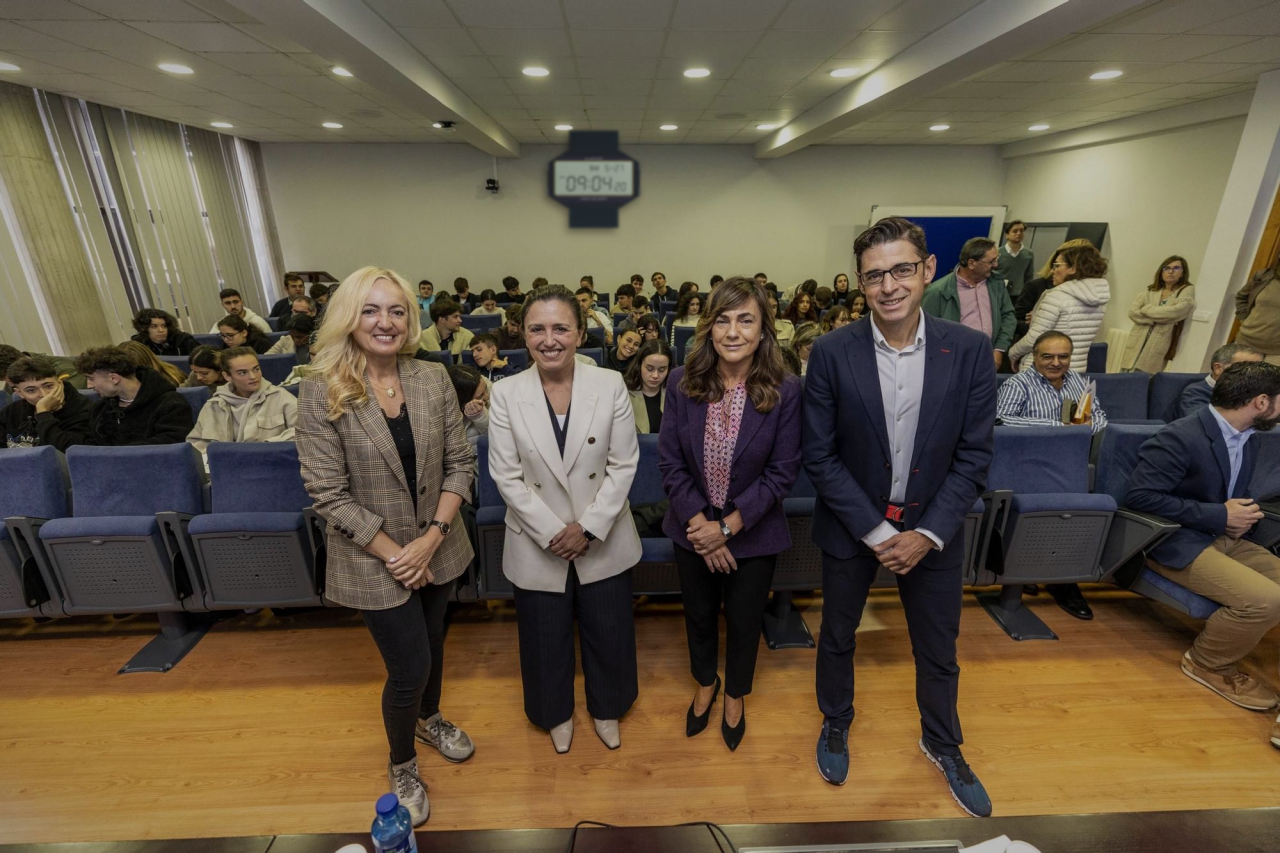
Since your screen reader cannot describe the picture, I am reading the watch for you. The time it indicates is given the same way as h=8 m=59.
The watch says h=9 m=4
